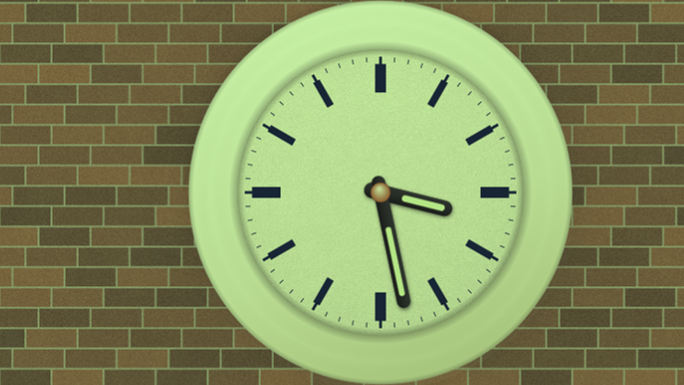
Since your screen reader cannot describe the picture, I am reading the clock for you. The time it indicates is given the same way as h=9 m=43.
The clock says h=3 m=28
